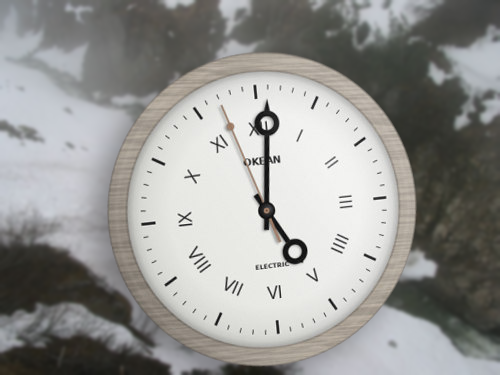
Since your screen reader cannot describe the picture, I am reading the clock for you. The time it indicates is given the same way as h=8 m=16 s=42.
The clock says h=5 m=0 s=57
